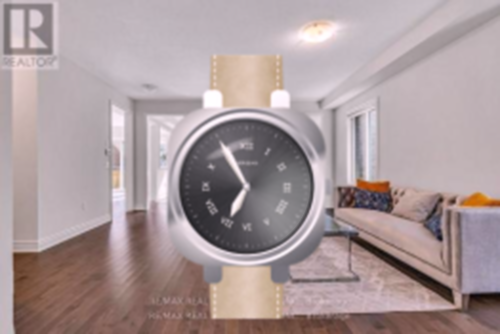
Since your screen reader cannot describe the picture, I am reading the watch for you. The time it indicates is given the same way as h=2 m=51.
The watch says h=6 m=55
